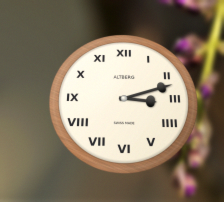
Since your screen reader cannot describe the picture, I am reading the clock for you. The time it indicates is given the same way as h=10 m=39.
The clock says h=3 m=12
